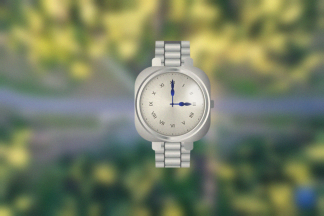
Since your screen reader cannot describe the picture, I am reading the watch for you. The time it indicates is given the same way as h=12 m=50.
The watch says h=3 m=0
